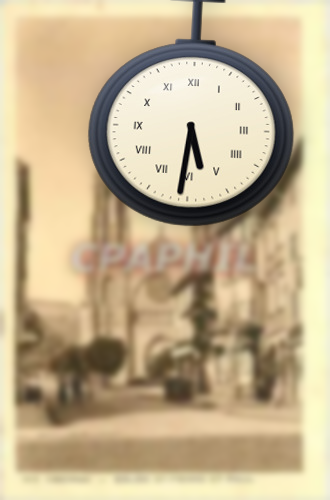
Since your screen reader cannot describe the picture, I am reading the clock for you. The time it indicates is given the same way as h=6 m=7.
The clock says h=5 m=31
